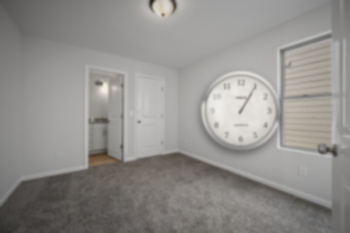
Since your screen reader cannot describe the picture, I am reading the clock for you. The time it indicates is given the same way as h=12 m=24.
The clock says h=1 m=5
